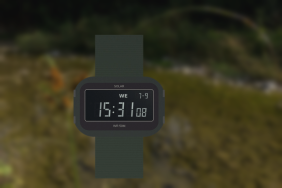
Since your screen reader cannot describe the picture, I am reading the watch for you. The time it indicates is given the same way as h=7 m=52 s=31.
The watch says h=15 m=31 s=8
